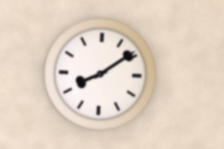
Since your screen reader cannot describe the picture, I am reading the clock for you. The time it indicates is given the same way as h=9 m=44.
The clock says h=8 m=9
